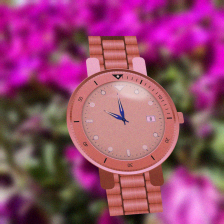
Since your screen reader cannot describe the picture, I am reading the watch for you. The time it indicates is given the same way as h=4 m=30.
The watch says h=9 m=59
